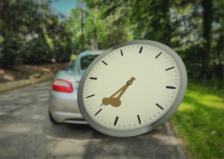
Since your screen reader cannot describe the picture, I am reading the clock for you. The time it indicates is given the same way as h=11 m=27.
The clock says h=6 m=36
